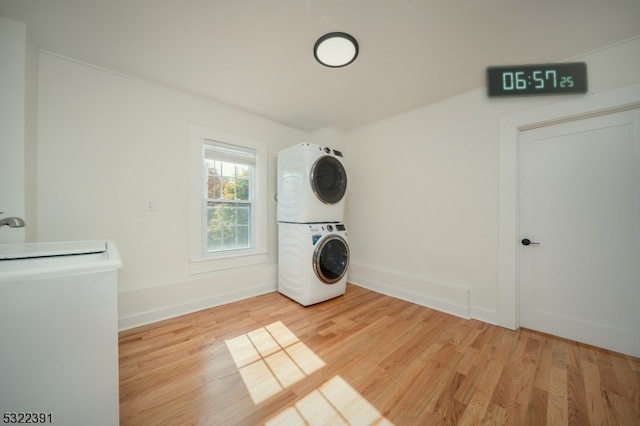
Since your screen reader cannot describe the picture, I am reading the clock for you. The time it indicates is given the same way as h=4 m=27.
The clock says h=6 m=57
